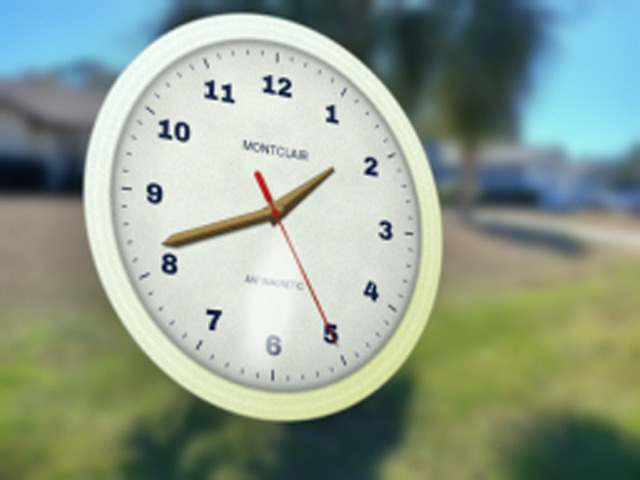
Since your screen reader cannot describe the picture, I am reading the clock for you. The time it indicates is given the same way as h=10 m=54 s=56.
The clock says h=1 m=41 s=25
